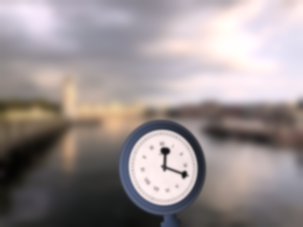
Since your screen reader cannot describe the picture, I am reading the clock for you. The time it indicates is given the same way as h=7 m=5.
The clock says h=12 m=19
